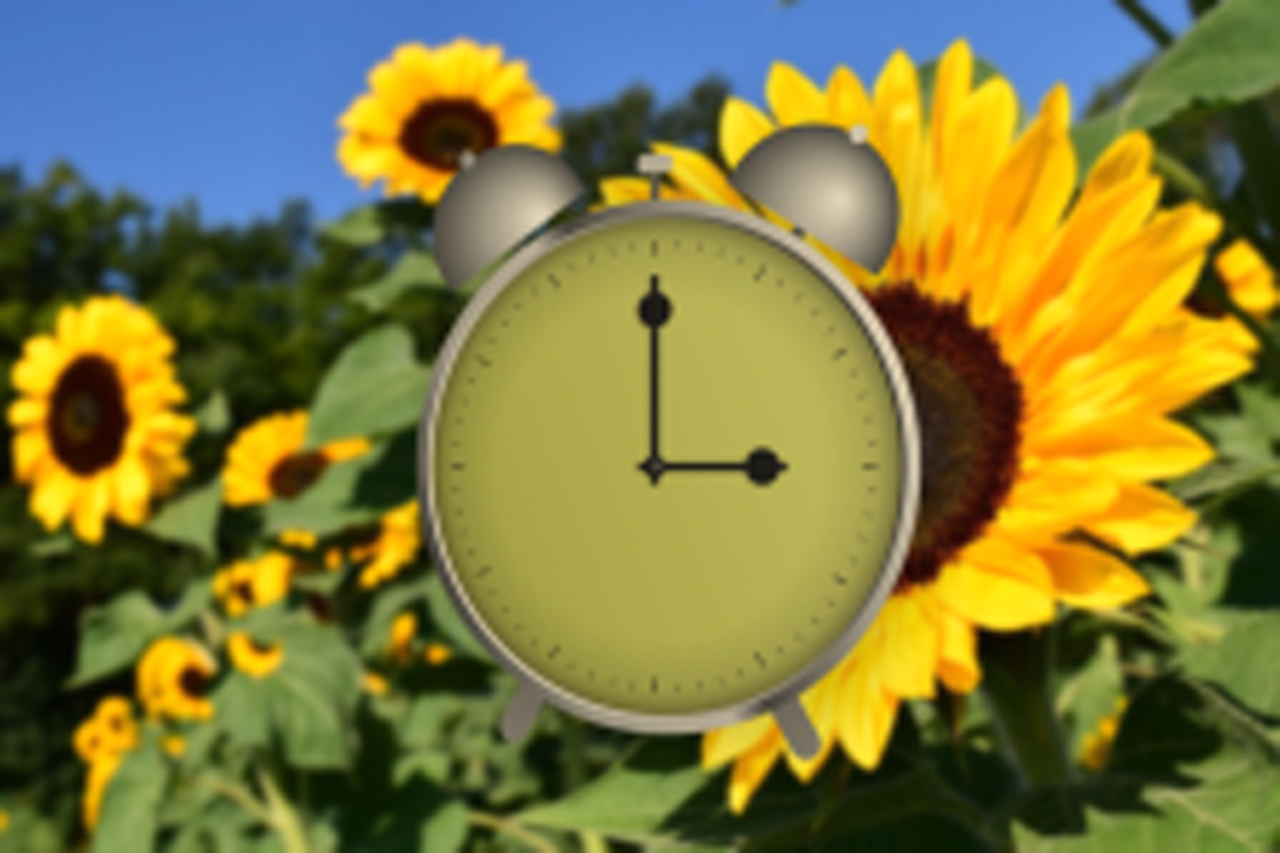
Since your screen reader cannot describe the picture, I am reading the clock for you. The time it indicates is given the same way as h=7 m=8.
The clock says h=3 m=0
